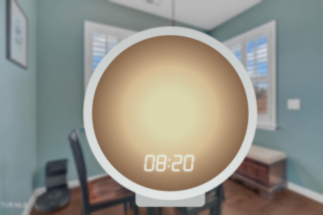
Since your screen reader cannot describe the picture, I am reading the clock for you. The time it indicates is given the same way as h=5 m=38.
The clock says h=8 m=20
